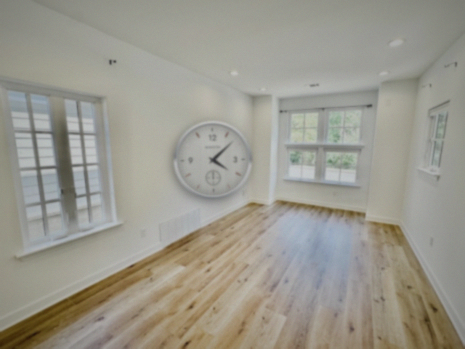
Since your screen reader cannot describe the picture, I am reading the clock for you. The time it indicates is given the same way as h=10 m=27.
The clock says h=4 m=8
